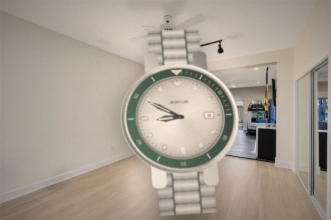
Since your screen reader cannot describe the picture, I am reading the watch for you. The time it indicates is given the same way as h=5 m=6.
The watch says h=8 m=50
